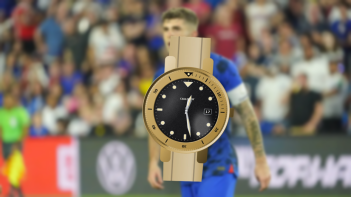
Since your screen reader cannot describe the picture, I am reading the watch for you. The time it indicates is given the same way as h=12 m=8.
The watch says h=12 m=28
